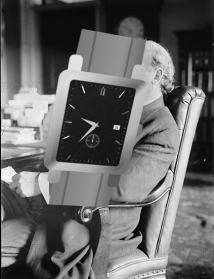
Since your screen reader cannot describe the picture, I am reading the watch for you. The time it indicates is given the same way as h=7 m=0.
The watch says h=9 m=36
